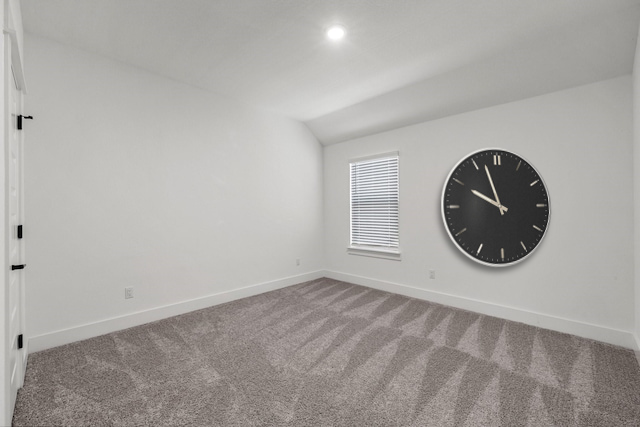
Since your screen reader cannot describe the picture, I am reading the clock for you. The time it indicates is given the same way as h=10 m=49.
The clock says h=9 m=57
